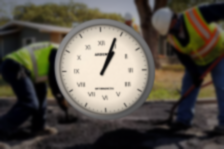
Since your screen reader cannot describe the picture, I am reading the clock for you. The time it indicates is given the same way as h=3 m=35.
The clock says h=1 m=4
